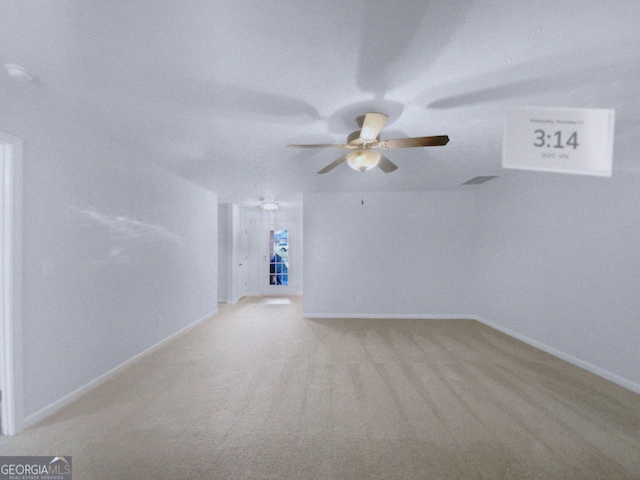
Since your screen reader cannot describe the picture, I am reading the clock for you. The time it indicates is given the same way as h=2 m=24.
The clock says h=3 m=14
